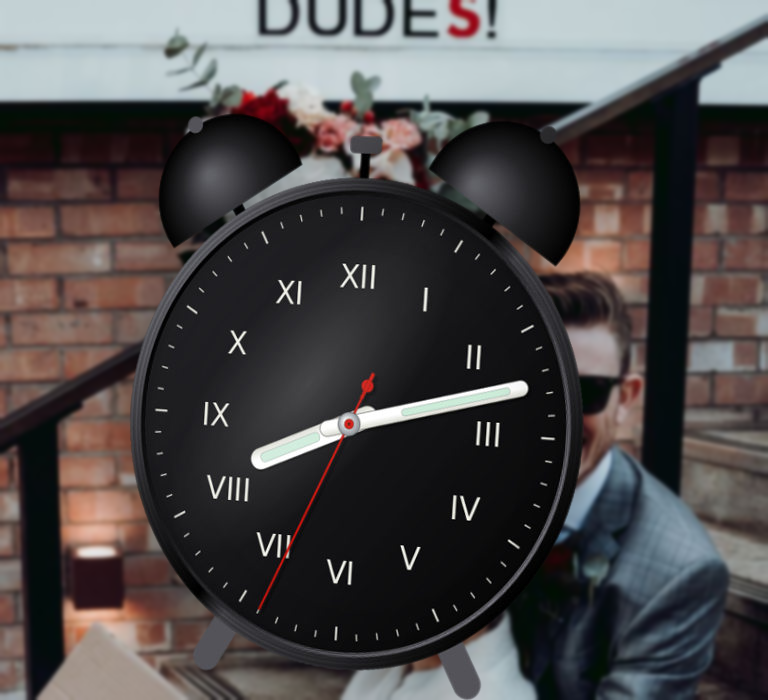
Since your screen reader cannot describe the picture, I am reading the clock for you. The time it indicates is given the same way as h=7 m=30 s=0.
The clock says h=8 m=12 s=34
